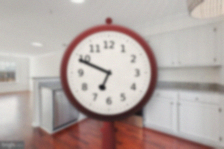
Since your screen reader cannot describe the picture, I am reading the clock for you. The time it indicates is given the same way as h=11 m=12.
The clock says h=6 m=49
